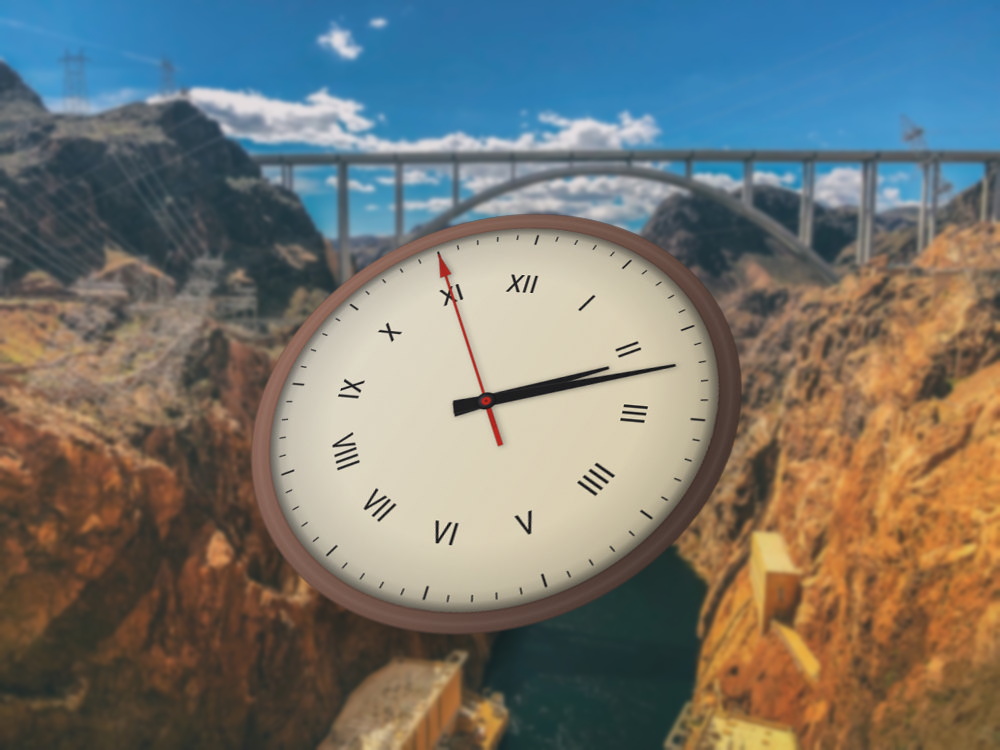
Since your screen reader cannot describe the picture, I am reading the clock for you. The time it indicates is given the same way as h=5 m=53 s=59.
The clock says h=2 m=11 s=55
